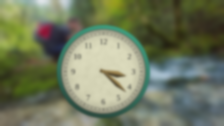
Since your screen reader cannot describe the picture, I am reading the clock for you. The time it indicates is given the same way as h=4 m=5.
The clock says h=3 m=22
